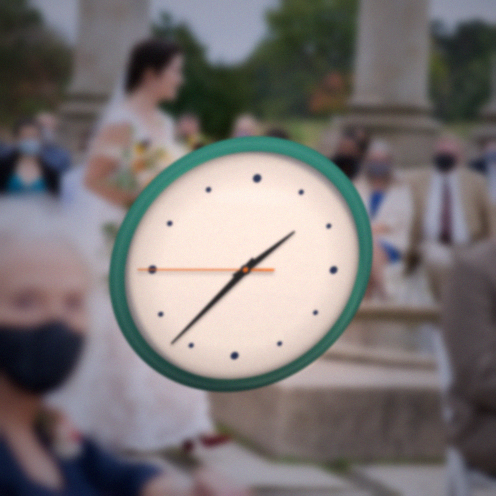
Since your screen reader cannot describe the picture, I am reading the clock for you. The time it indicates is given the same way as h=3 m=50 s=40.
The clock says h=1 m=36 s=45
